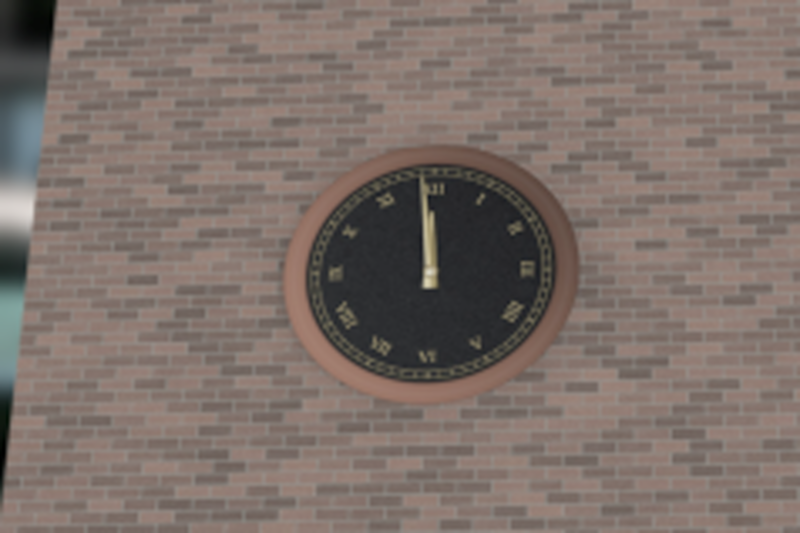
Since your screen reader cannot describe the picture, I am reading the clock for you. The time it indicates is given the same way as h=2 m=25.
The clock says h=11 m=59
